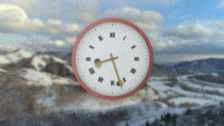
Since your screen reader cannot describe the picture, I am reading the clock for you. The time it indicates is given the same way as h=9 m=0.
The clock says h=8 m=27
